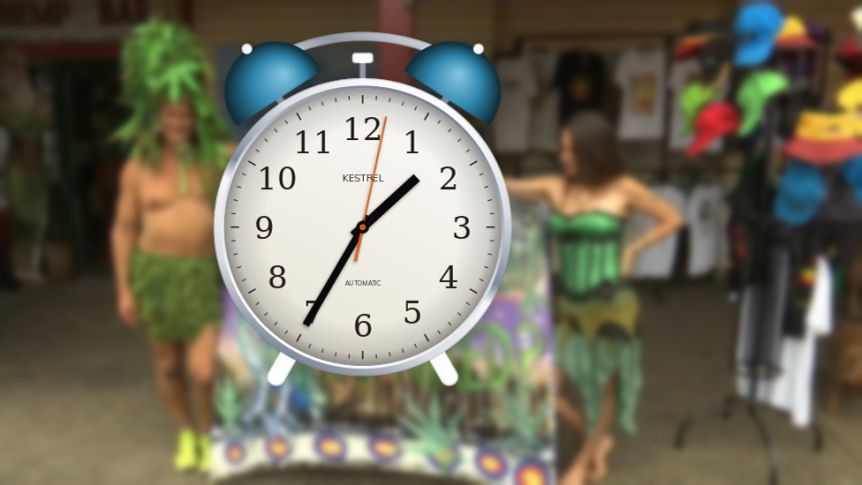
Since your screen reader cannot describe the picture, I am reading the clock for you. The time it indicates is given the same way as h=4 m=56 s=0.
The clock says h=1 m=35 s=2
